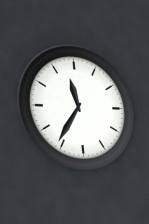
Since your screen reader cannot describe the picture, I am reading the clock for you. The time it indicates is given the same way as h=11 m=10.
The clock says h=11 m=36
